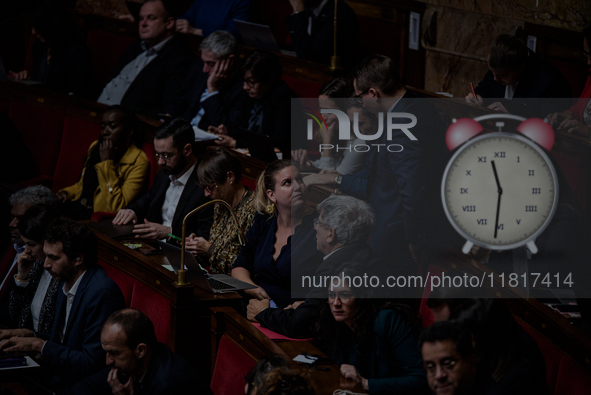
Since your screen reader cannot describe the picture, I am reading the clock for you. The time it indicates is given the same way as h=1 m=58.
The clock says h=11 m=31
